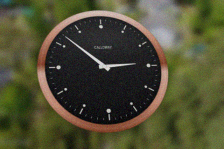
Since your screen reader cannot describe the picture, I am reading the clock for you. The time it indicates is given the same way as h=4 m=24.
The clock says h=2 m=52
